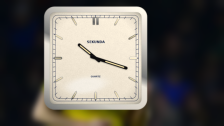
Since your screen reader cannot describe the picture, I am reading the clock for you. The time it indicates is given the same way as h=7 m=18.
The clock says h=10 m=18
